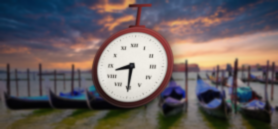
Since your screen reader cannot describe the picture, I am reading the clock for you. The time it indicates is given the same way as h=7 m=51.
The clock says h=8 m=30
